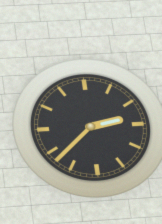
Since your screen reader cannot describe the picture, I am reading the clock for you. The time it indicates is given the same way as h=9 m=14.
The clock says h=2 m=38
